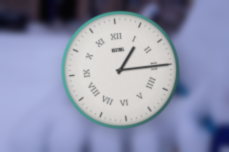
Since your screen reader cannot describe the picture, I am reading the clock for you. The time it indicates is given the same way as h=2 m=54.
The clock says h=1 m=15
